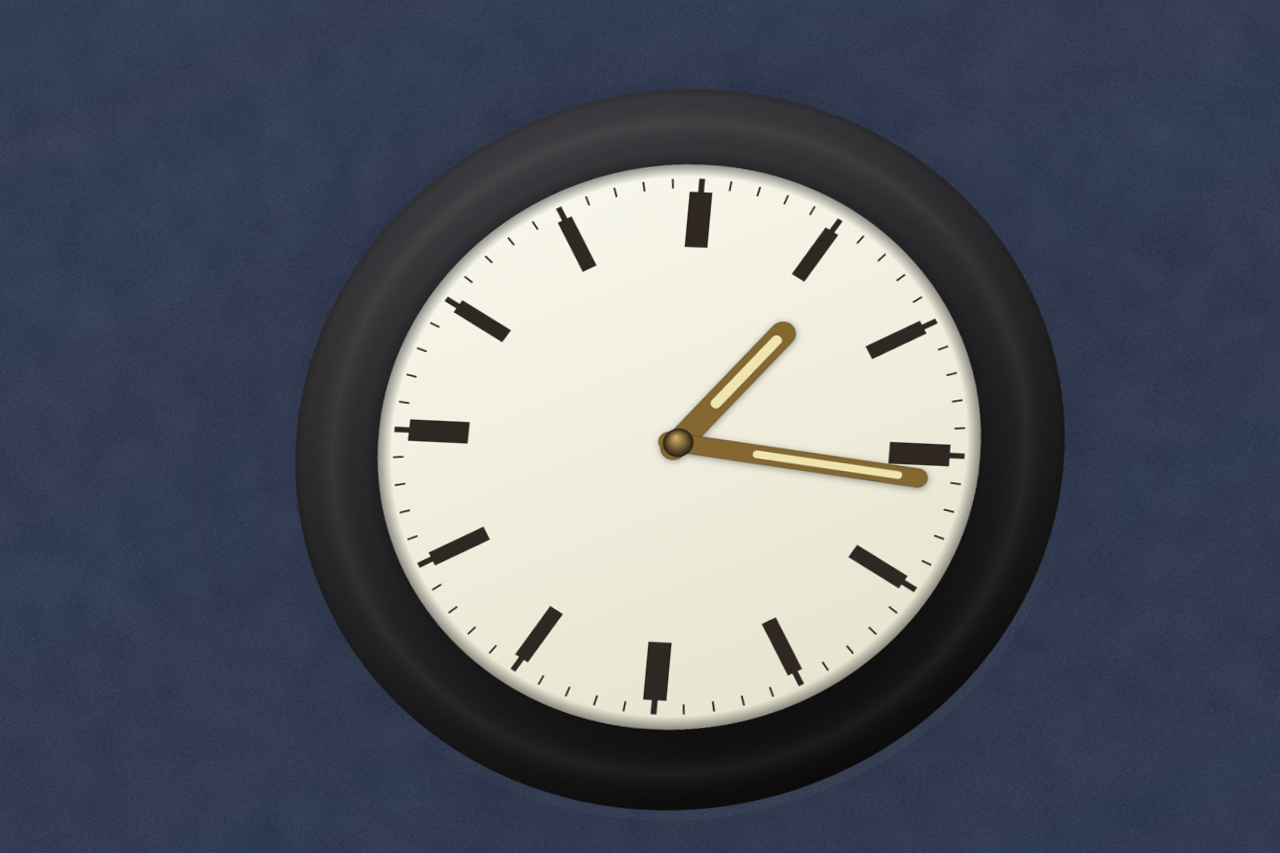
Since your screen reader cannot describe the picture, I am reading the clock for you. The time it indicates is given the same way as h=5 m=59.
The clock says h=1 m=16
